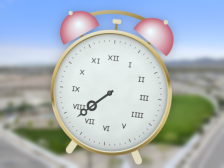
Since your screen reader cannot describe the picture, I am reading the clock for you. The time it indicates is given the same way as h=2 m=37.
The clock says h=7 m=38
